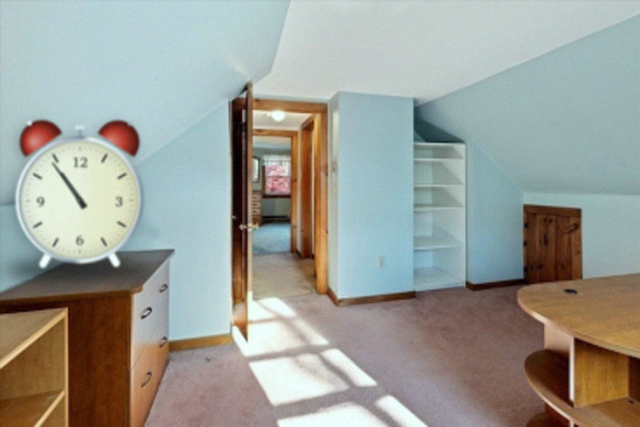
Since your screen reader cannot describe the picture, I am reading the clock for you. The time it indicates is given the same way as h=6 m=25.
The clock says h=10 m=54
